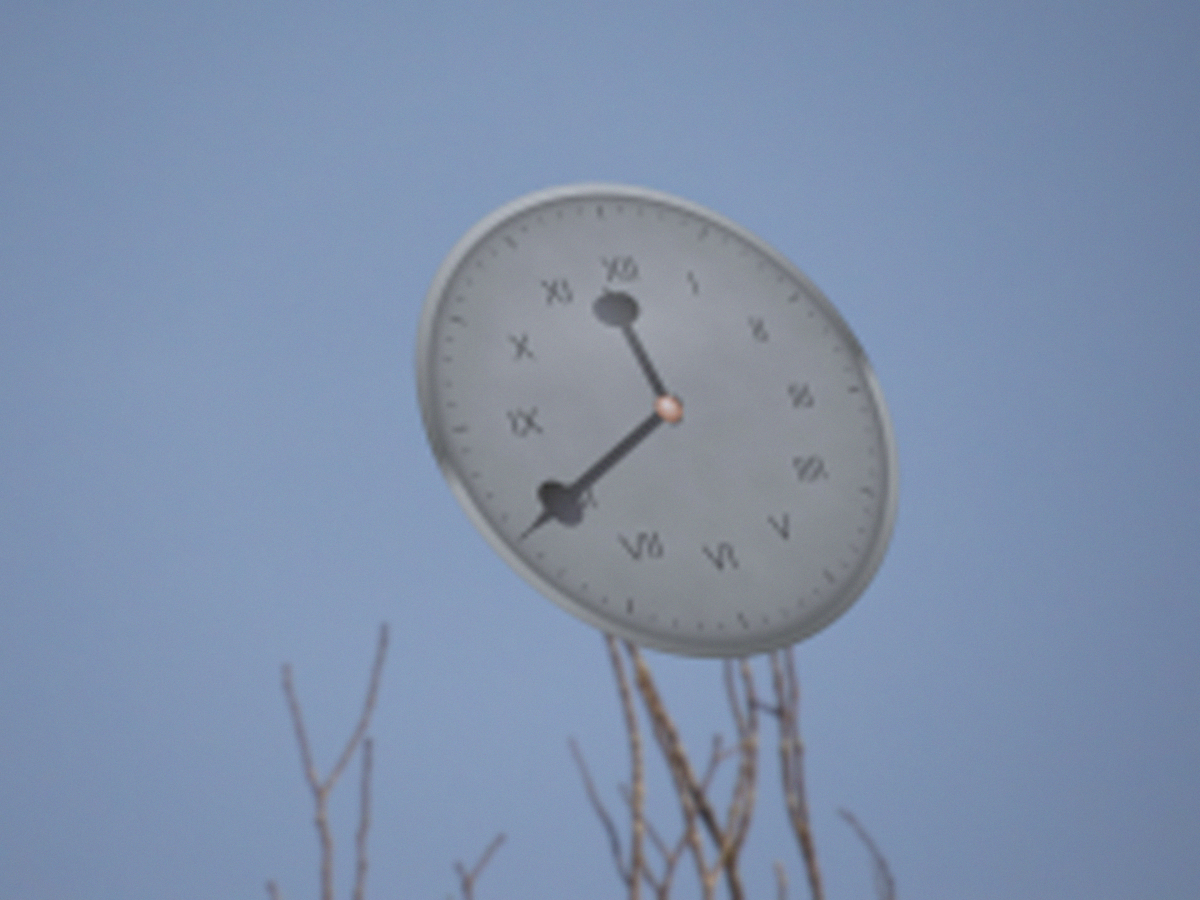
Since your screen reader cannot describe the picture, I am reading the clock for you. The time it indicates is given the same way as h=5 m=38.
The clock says h=11 m=40
